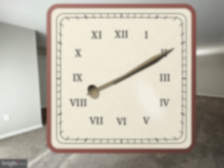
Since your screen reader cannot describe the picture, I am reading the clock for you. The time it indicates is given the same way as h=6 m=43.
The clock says h=8 m=10
